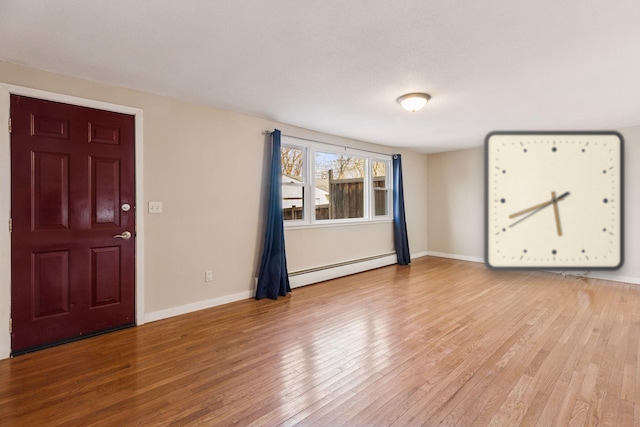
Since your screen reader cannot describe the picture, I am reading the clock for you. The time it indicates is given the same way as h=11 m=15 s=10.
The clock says h=5 m=41 s=40
